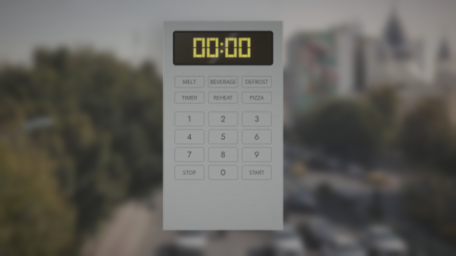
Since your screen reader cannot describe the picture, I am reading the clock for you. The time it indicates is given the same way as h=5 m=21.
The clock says h=0 m=0
